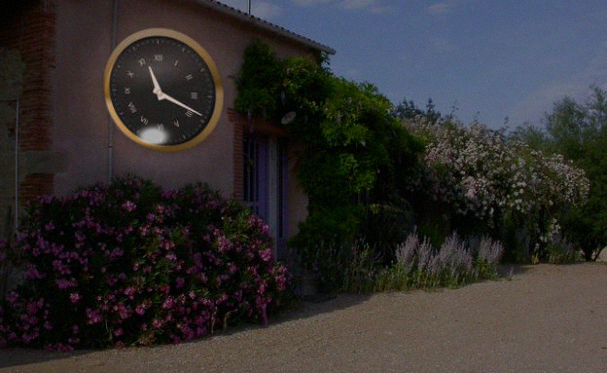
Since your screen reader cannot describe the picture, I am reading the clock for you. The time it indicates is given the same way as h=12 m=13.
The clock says h=11 m=19
